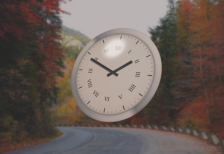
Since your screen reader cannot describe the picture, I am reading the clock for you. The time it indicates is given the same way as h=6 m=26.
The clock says h=1 m=49
